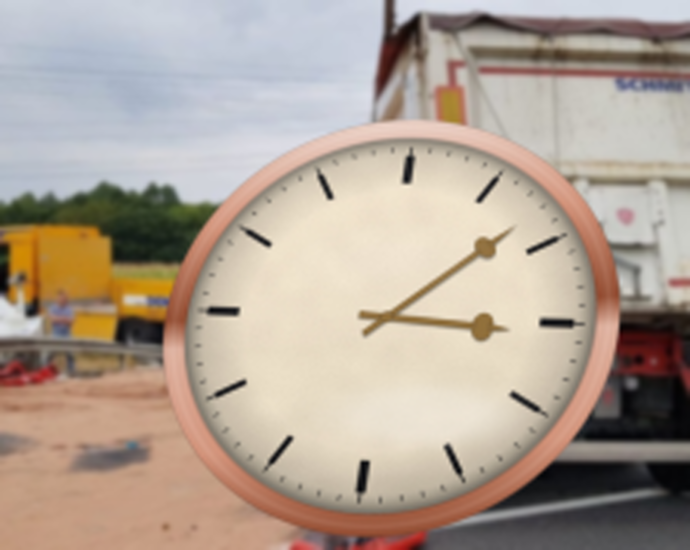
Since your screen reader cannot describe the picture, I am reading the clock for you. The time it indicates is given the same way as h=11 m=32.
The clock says h=3 m=8
